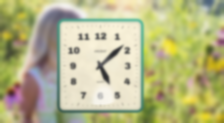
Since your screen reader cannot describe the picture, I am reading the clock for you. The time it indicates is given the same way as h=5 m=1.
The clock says h=5 m=8
